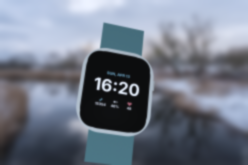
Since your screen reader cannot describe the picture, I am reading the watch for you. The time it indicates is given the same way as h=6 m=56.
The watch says h=16 m=20
